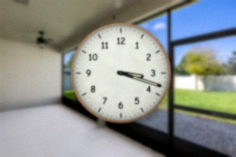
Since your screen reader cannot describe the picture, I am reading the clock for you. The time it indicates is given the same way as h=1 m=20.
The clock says h=3 m=18
